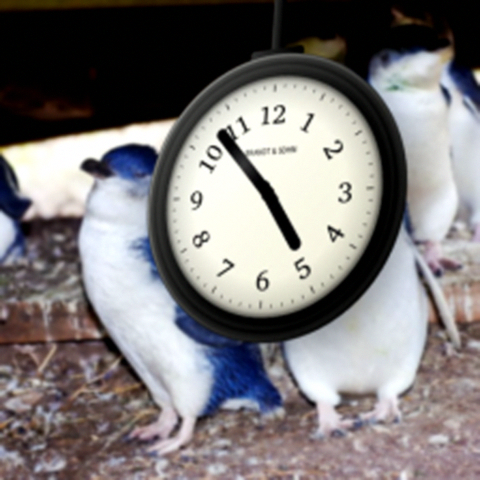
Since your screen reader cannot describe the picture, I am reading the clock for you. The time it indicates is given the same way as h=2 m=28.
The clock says h=4 m=53
